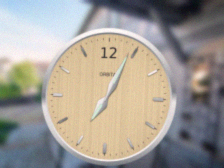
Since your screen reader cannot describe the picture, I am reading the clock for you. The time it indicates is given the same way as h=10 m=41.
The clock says h=7 m=4
